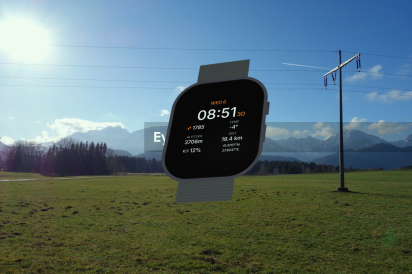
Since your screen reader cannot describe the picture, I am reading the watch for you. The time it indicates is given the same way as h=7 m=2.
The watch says h=8 m=51
